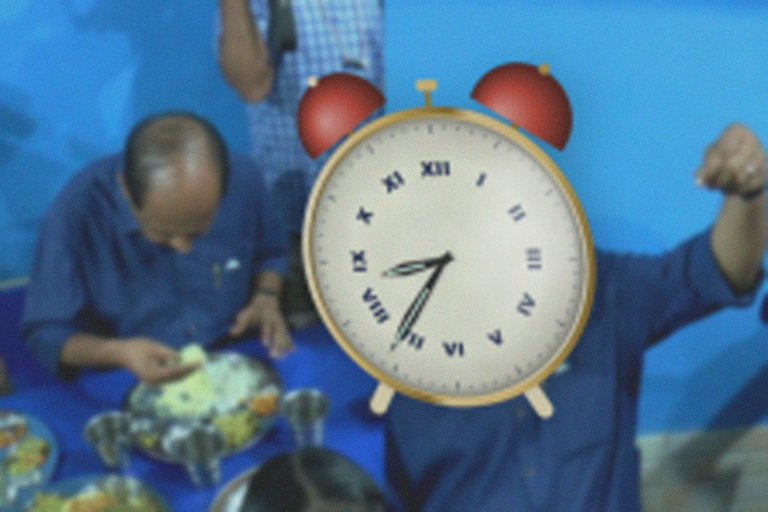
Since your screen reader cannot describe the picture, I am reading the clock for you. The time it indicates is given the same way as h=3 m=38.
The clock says h=8 m=36
